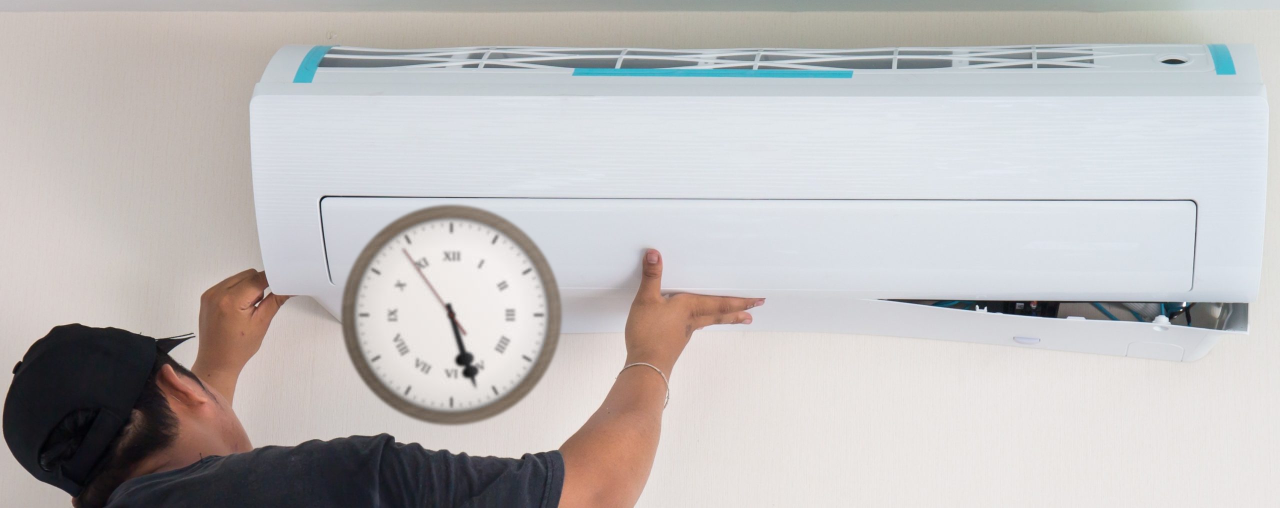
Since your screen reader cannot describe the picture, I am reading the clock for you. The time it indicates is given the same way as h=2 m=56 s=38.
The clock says h=5 m=26 s=54
